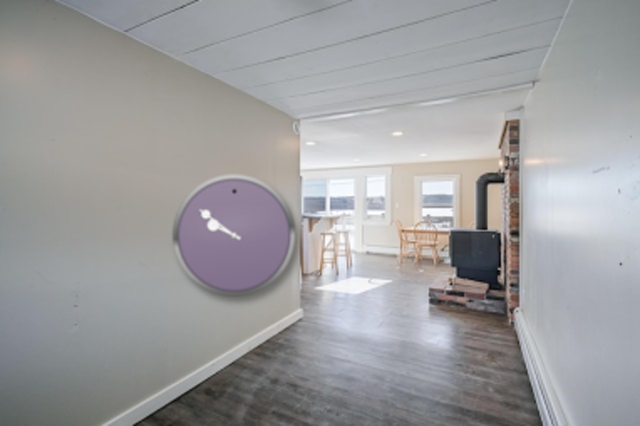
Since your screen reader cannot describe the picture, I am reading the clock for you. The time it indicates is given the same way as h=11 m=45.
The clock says h=9 m=51
